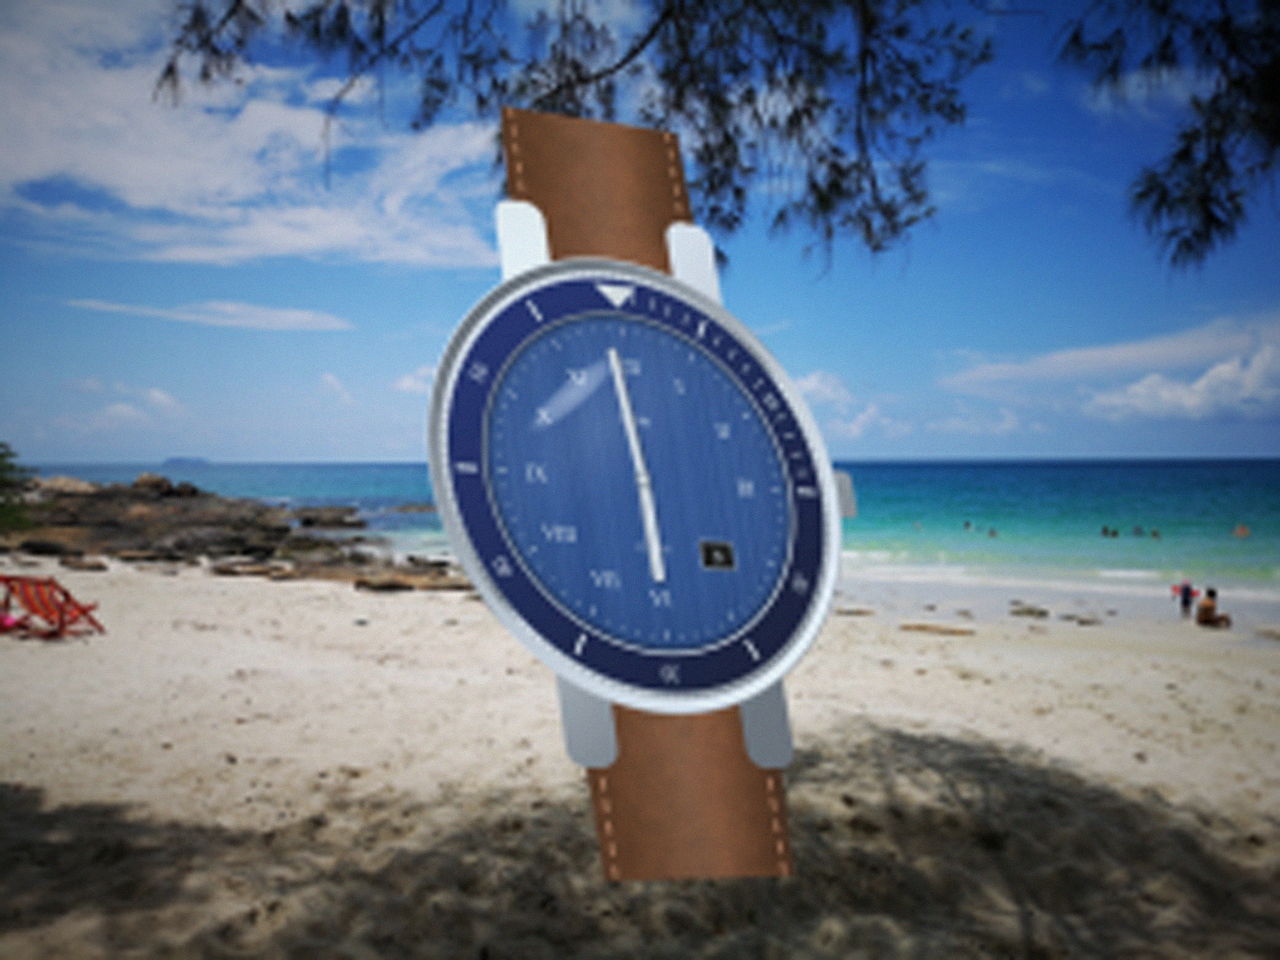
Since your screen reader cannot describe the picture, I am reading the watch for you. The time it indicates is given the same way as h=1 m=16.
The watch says h=5 m=59
